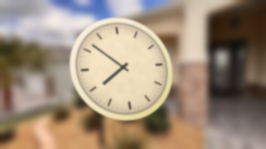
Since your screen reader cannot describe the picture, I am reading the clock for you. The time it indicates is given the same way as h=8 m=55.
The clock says h=7 m=52
